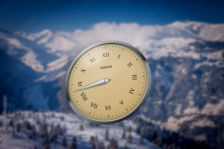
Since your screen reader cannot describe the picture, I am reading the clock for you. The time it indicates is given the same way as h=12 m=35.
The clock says h=8 m=43
